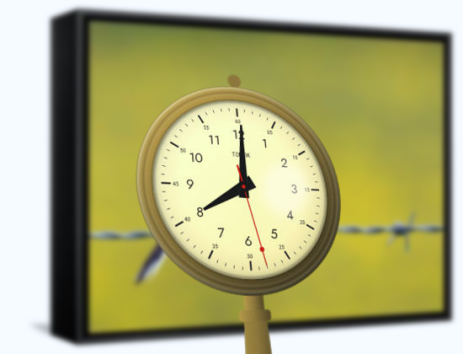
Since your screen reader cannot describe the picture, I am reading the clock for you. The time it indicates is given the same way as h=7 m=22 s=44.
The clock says h=8 m=0 s=28
